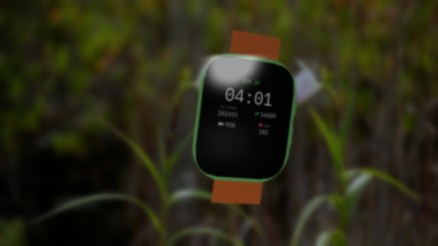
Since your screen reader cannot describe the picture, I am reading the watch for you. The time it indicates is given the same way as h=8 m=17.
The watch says h=4 m=1
